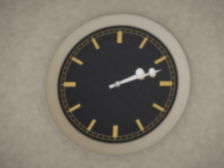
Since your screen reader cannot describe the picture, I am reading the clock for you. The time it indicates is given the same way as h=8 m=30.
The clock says h=2 m=12
